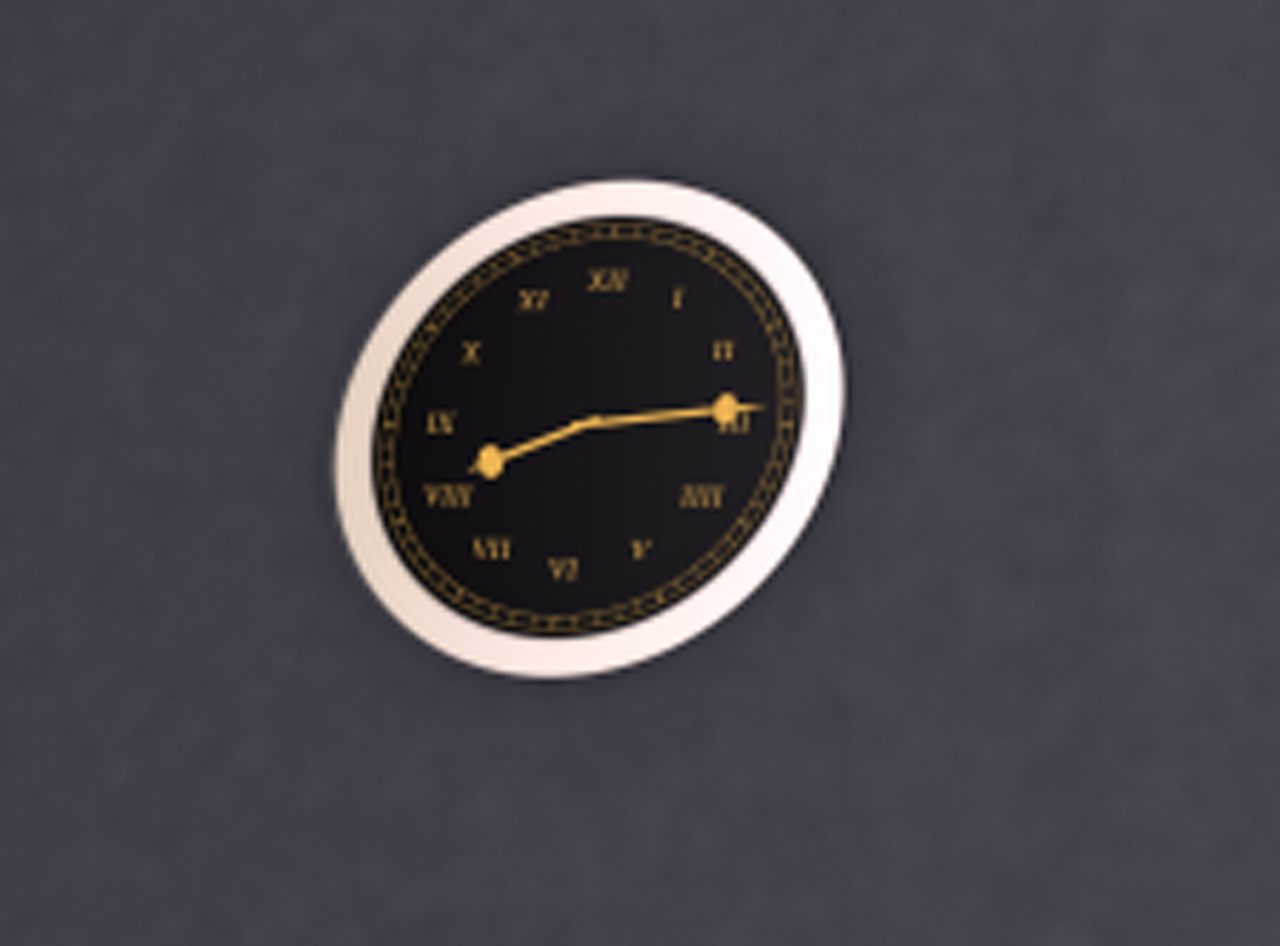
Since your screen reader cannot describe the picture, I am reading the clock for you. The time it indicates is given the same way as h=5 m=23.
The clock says h=8 m=14
